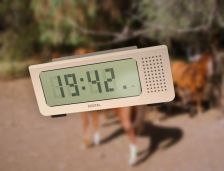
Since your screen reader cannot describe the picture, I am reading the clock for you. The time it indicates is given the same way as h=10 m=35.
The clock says h=19 m=42
